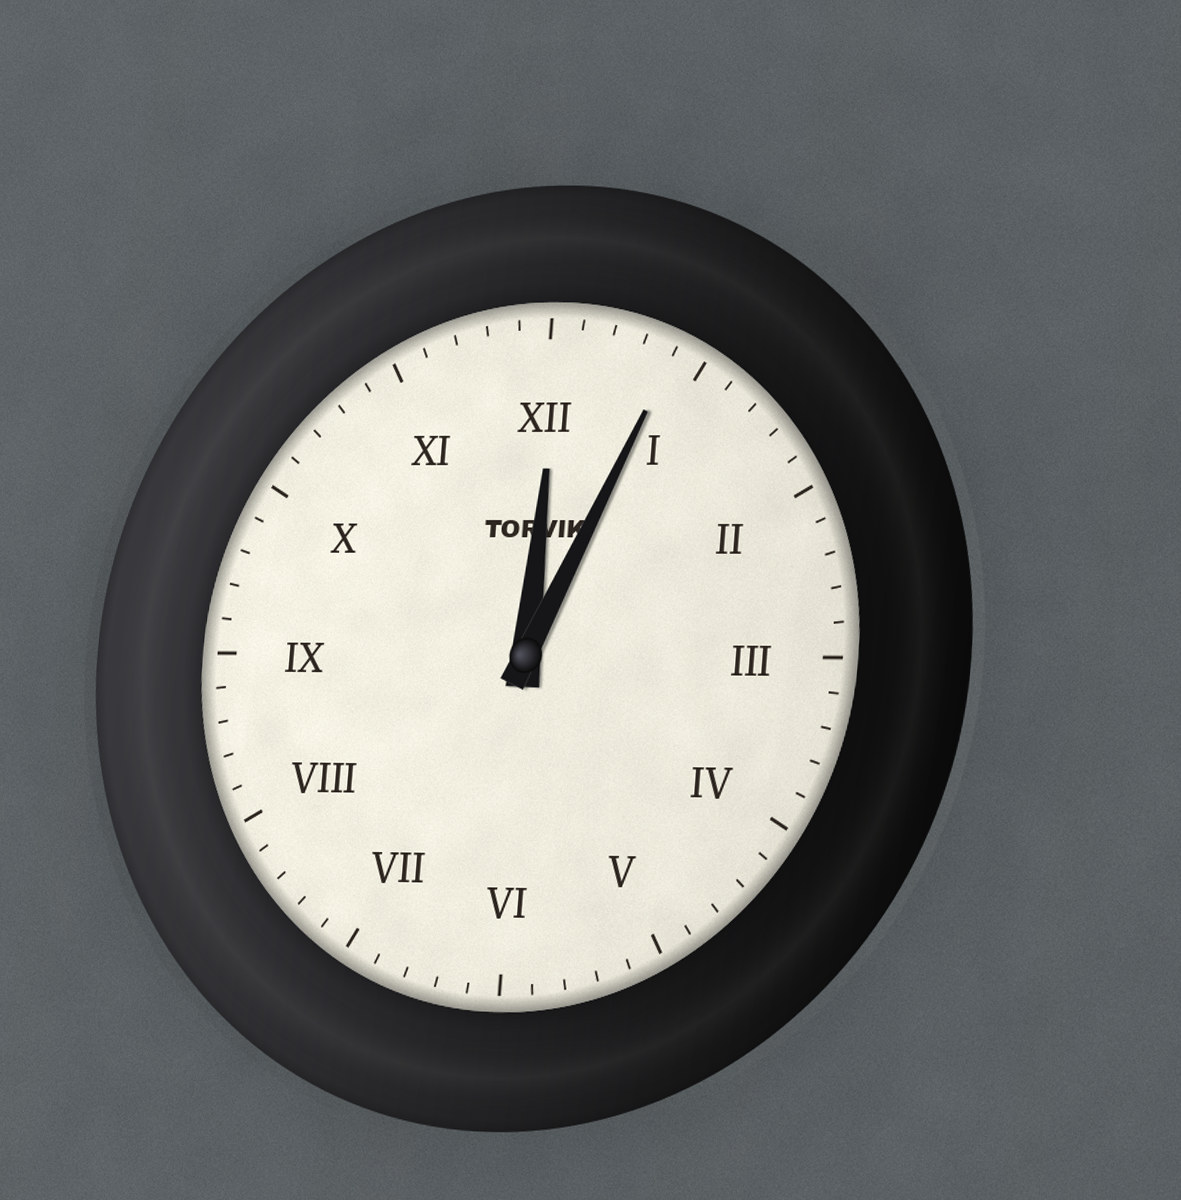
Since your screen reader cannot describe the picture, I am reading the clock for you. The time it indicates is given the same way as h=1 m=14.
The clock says h=12 m=4
